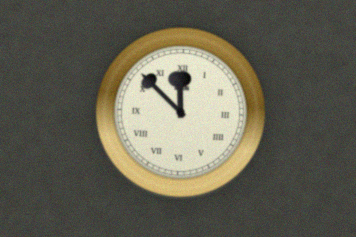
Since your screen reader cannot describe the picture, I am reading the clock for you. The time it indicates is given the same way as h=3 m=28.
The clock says h=11 m=52
